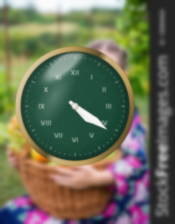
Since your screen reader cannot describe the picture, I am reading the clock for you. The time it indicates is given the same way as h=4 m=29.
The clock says h=4 m=21
